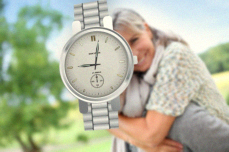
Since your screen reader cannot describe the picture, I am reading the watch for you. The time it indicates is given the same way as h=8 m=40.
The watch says h=9 m=2
